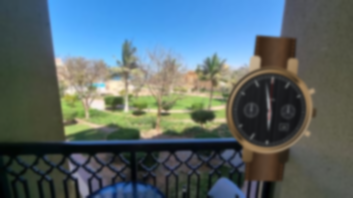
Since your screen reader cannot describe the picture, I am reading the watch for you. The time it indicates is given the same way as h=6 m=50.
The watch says h=5 m=58
